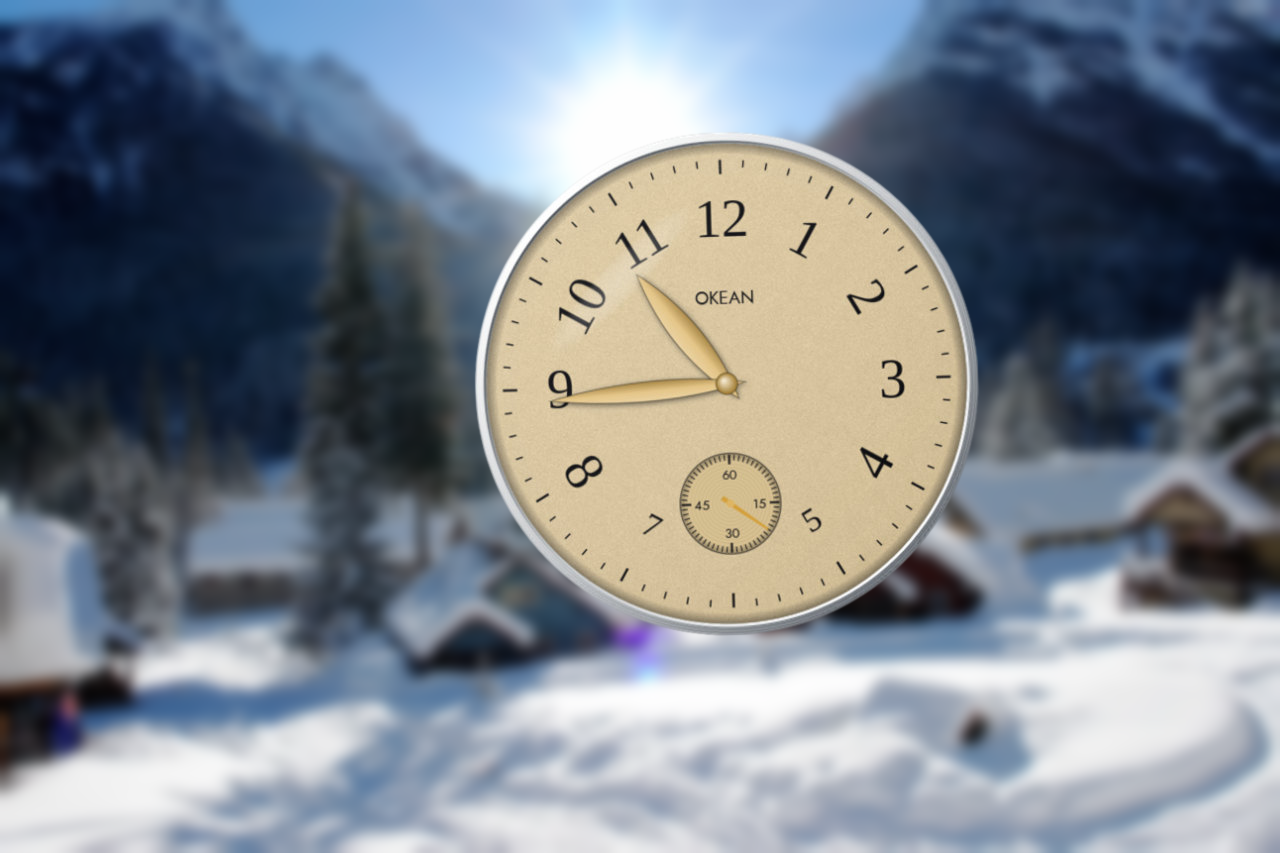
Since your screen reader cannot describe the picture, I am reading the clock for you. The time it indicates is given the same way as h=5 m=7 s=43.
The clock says h=10 m=44 s=21
